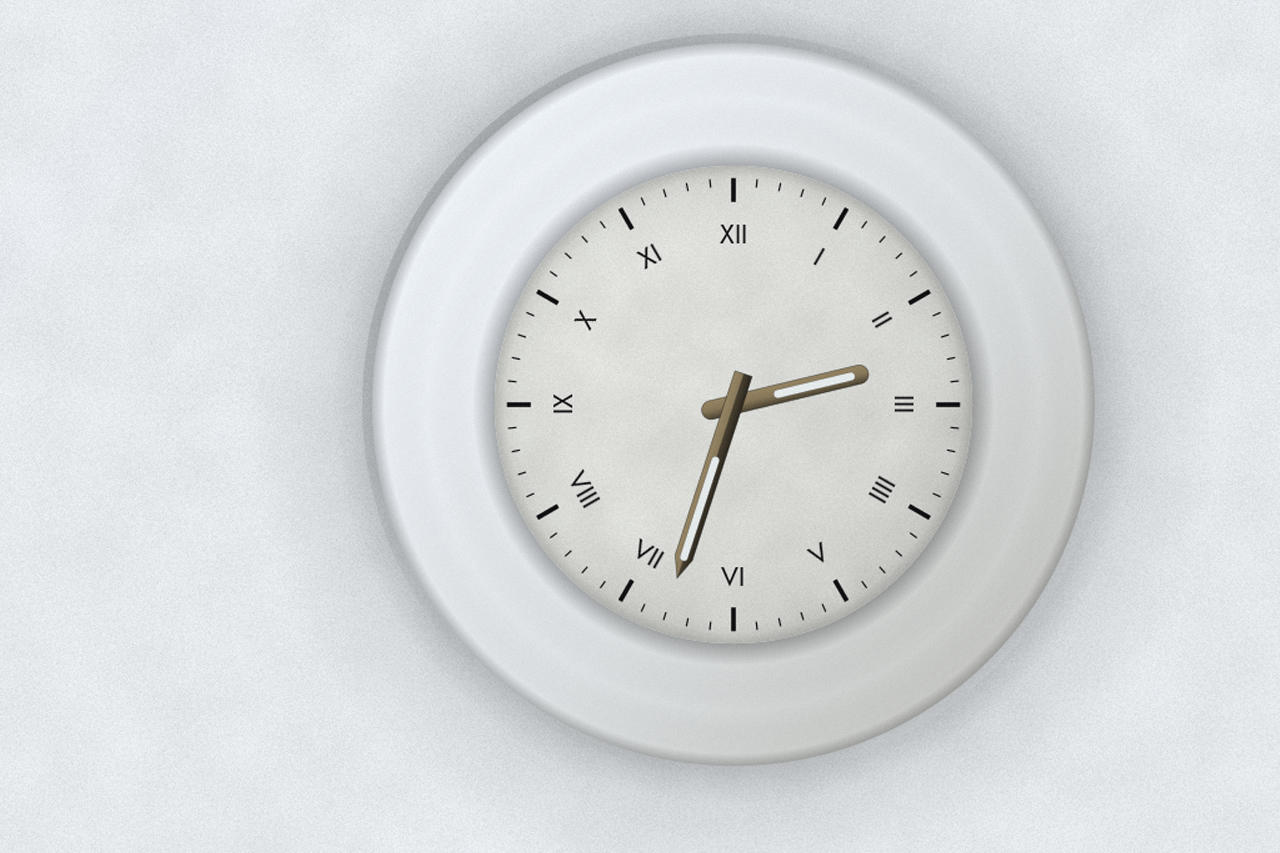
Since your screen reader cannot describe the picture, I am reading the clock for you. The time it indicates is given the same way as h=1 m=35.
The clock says h=2 m=33
